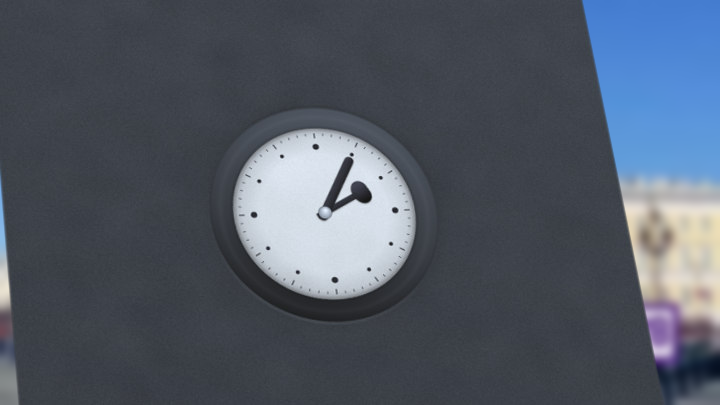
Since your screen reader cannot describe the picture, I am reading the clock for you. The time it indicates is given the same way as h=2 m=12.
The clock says h=2 m=5
